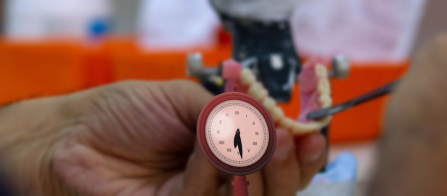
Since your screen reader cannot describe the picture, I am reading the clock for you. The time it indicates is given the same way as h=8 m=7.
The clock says h=6 m=29
